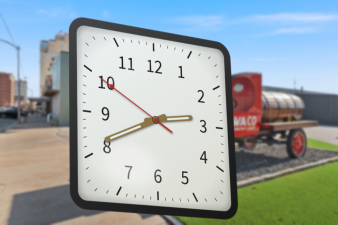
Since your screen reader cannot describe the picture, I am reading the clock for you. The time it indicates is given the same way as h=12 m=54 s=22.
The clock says h=2 m=40 s=50
